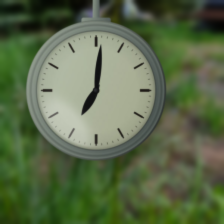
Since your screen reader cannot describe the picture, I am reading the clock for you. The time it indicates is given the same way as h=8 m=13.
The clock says h=7 m=1
